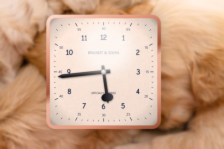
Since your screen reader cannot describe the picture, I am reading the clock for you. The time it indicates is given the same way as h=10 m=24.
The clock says h=5 m=44
